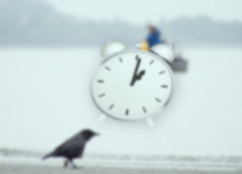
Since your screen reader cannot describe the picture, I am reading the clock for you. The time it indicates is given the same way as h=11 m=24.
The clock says h=1 m=1
